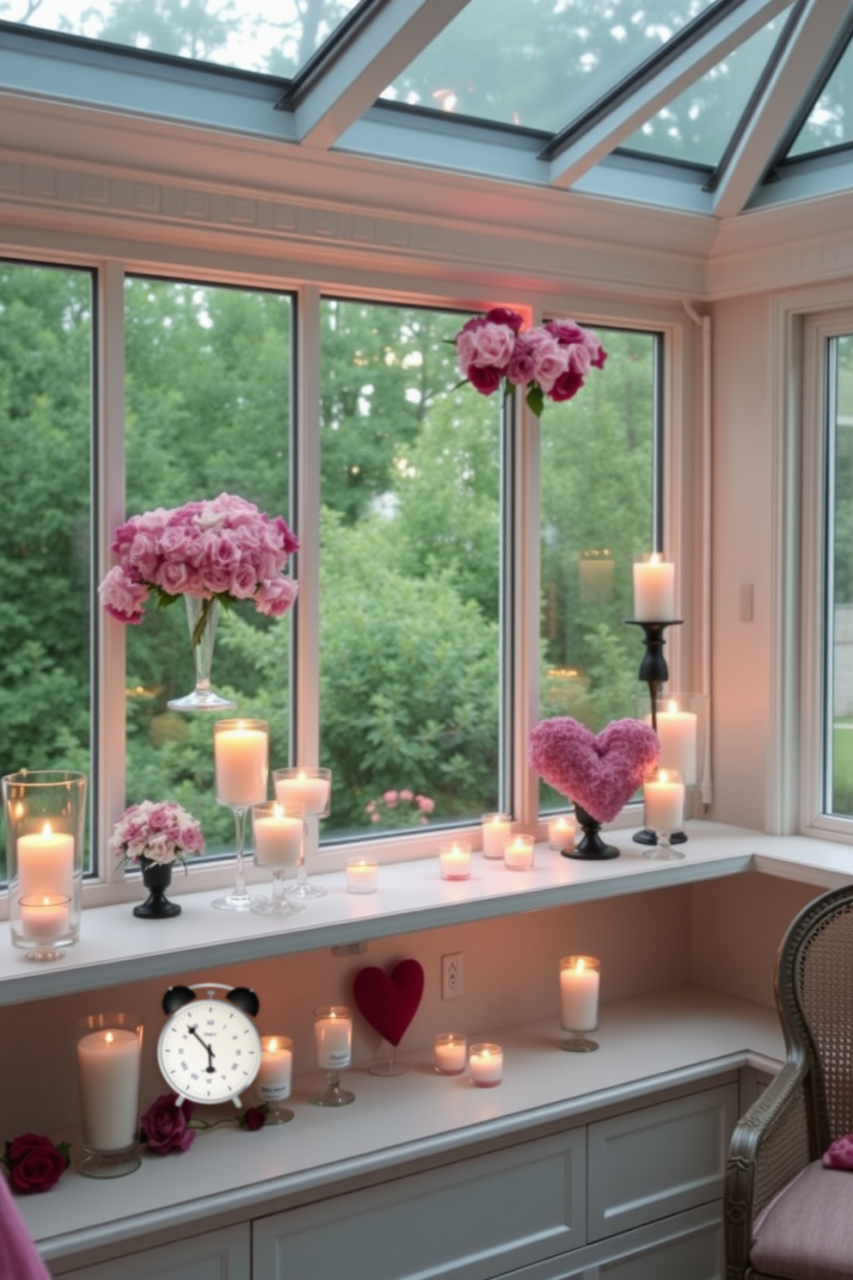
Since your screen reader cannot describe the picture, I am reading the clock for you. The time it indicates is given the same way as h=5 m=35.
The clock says h=5 m=53
